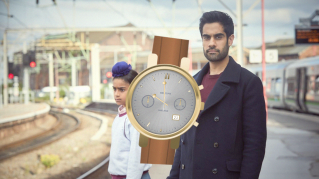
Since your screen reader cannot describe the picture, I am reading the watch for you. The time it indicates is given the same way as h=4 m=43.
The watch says h=9 m=59
